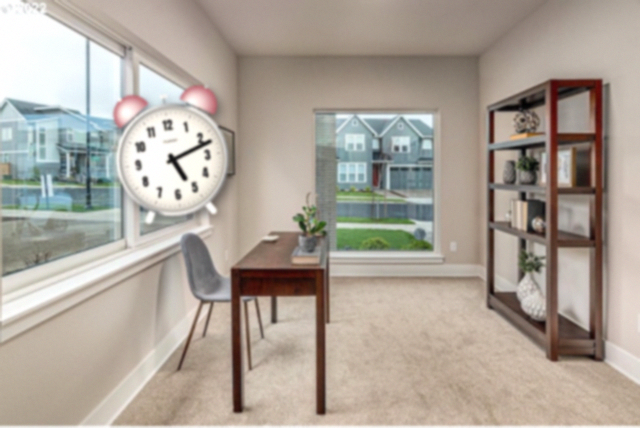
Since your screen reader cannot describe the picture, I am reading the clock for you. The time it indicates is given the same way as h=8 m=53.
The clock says h=5 m=12
